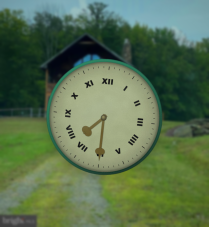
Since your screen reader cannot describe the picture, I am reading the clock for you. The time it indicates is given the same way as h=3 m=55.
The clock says h=7 m=30
